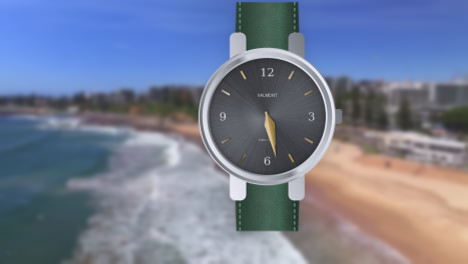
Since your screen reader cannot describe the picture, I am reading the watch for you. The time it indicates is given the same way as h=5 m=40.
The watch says h=5 m=28
